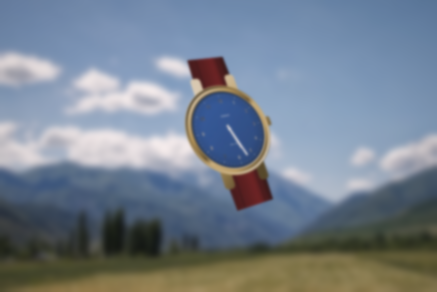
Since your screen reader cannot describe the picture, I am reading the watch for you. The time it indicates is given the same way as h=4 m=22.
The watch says h=5 m=27
